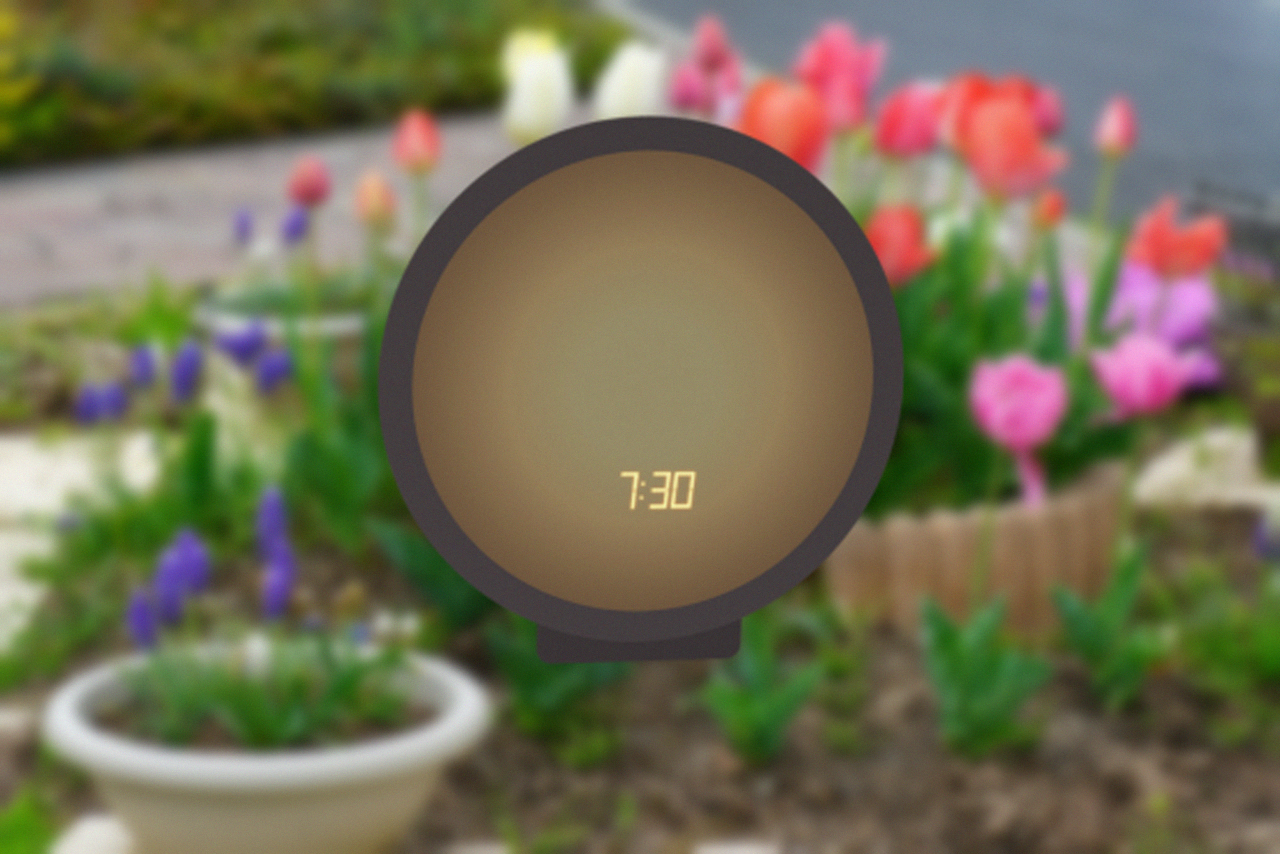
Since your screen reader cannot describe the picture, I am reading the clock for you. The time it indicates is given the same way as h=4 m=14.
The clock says h=7 m=30
